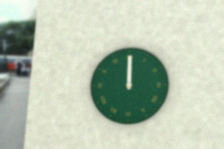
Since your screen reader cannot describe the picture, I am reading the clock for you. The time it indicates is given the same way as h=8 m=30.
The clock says h=12 m=0
